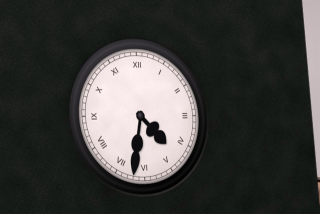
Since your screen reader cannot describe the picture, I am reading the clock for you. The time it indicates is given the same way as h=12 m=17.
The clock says h=4 m=32
